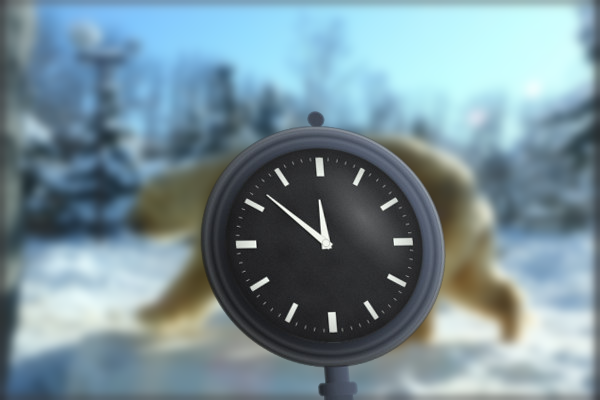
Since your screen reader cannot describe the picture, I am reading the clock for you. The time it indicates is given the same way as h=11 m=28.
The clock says h=11 m=52
